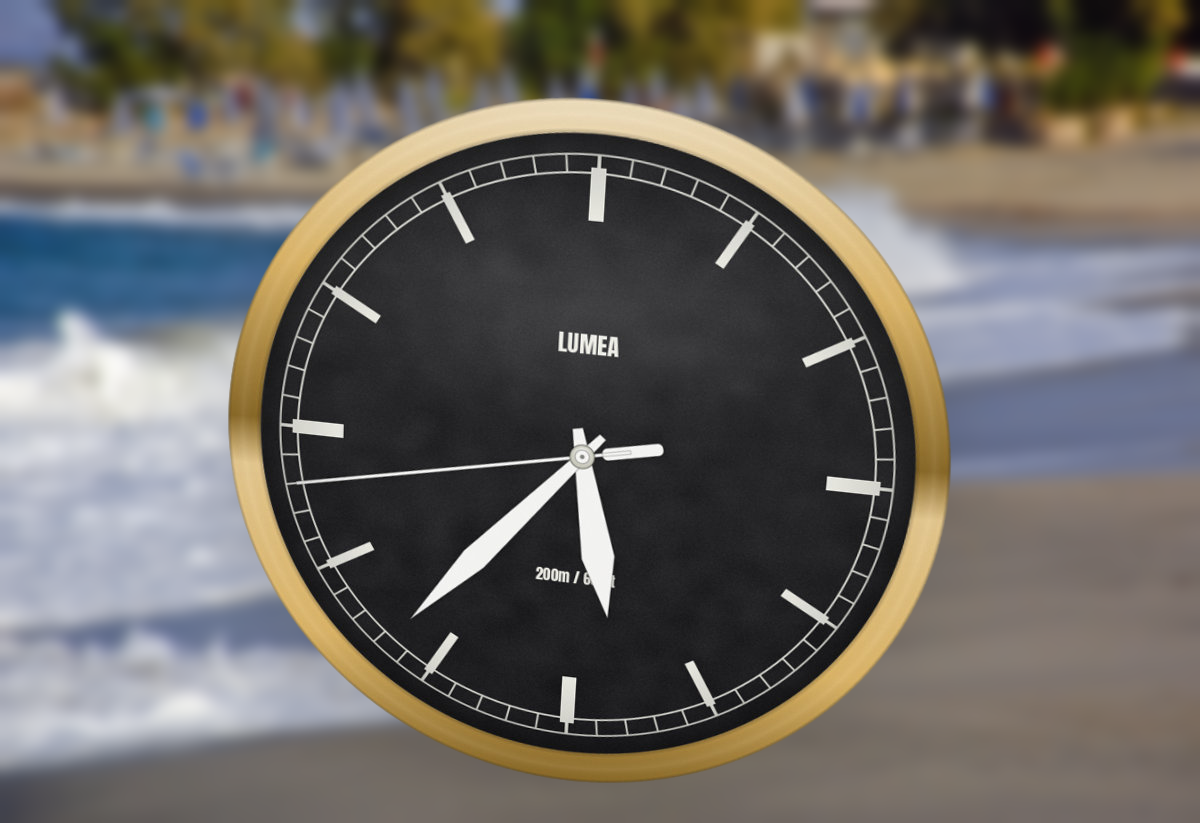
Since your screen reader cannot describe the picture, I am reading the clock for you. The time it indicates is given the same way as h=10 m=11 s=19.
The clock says h=5 m=36 s=43
